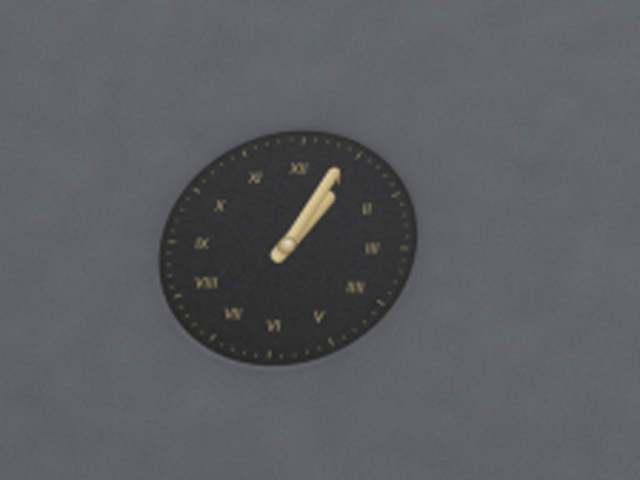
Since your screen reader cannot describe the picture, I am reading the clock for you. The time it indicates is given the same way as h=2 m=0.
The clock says h=1 m=4
